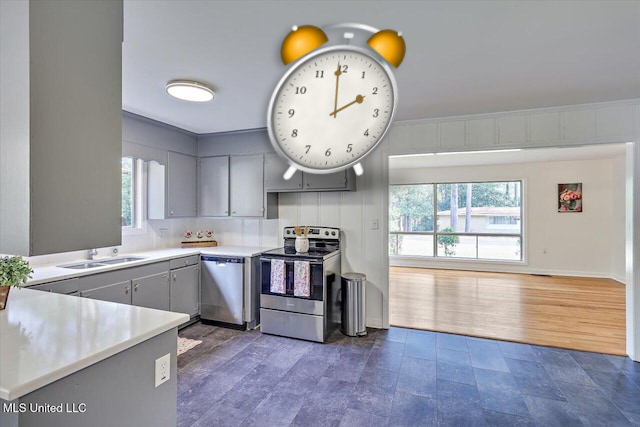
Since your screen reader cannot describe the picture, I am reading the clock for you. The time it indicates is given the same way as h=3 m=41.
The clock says h=1 m=59
